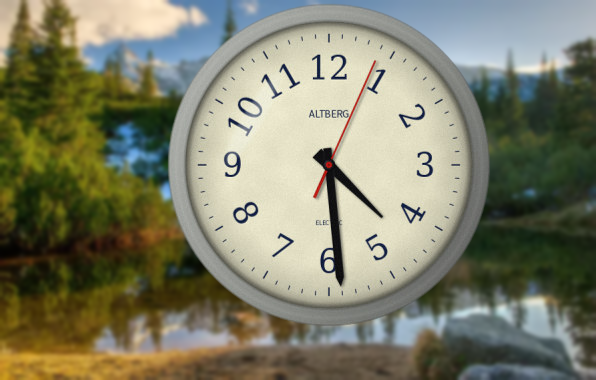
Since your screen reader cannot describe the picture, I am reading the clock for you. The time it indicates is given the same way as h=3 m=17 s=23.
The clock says h=4 m=29 s=4
